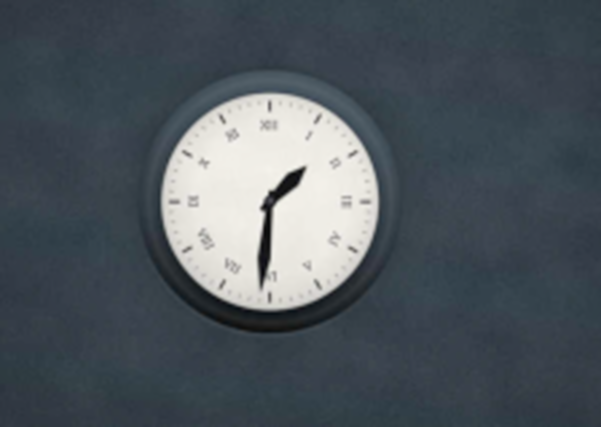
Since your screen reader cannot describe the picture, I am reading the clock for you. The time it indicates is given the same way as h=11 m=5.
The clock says h=1 m=31
